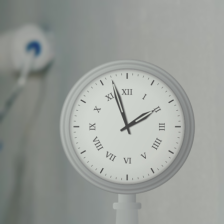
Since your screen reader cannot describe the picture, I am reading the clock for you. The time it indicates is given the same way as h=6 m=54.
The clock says h=1 m=57
